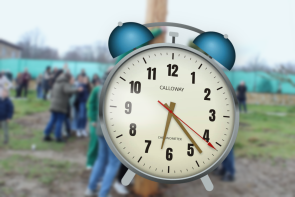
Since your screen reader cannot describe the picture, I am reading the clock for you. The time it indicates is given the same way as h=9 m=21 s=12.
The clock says h=6 m=23 s=21
